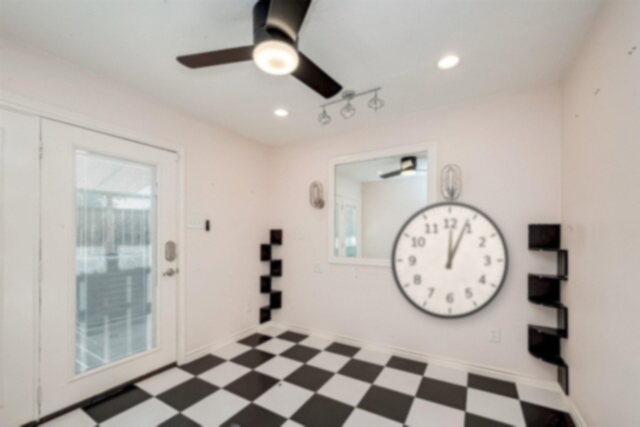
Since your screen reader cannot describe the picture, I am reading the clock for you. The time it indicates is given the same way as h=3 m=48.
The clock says h=12 m=4
